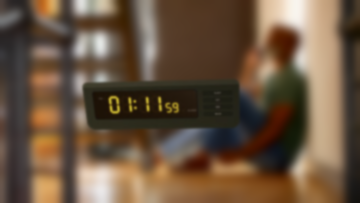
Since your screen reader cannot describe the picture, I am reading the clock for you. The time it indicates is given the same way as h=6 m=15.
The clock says h=1 m=11
